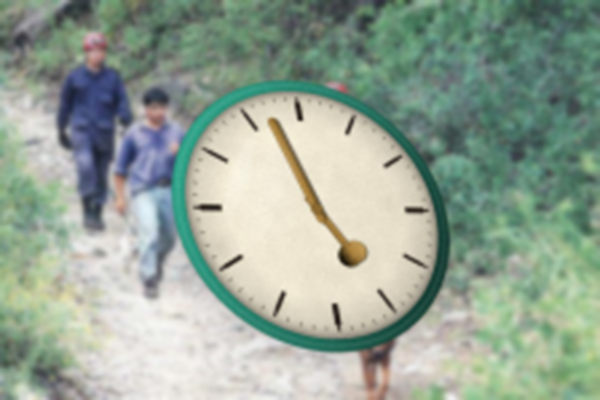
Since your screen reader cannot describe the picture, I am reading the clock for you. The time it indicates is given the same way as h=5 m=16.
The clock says h=4 m=57
